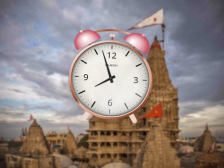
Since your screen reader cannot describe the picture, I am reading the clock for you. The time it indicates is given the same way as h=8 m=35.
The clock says h=7 m=57
